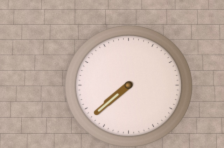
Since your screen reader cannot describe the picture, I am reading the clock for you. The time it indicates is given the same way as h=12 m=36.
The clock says h=7 m=38
